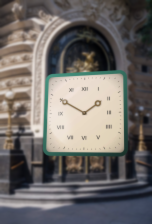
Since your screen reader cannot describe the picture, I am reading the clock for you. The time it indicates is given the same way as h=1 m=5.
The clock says h=1 m=50
